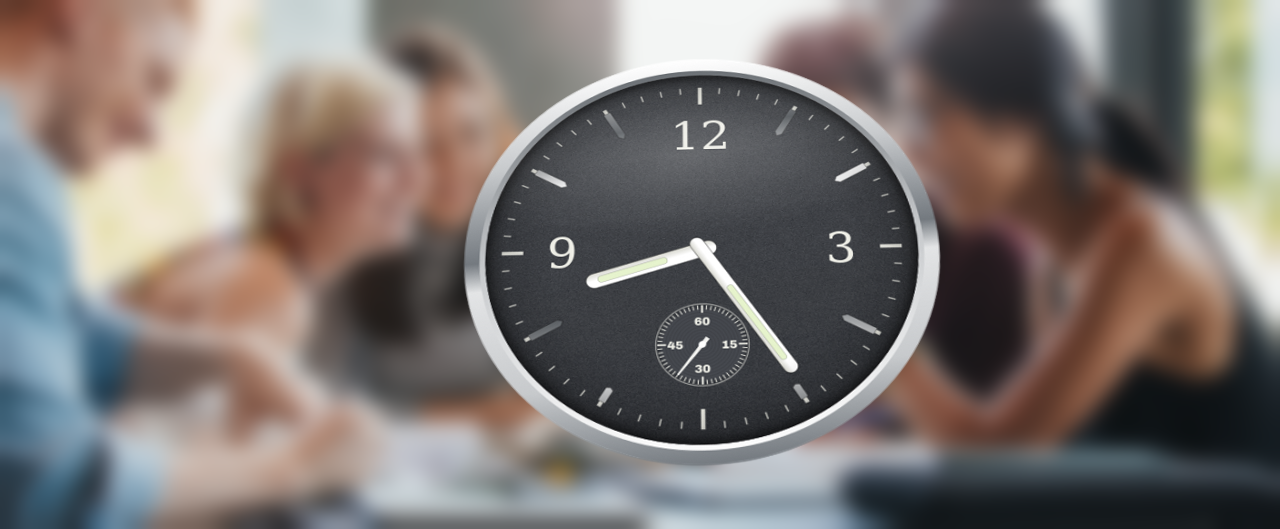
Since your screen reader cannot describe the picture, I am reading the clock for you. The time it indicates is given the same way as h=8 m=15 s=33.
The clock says h=8 m=24 s=36
